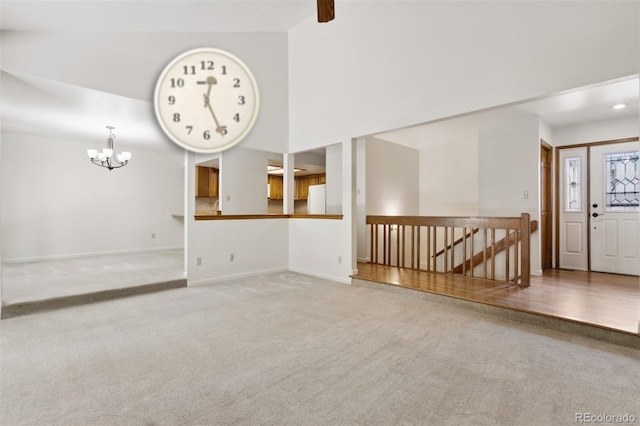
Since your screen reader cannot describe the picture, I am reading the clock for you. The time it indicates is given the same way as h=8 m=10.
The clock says h=12 m=26
